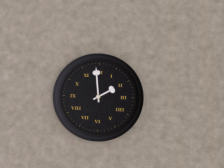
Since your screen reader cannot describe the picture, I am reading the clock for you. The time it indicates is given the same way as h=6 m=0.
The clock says h=1 m=59
